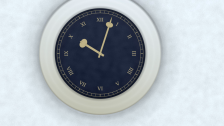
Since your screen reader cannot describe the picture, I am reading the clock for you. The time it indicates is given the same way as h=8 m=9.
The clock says h=10 m=3
